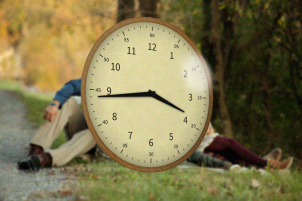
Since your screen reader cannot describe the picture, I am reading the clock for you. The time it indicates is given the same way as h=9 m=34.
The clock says h=3 m=44
